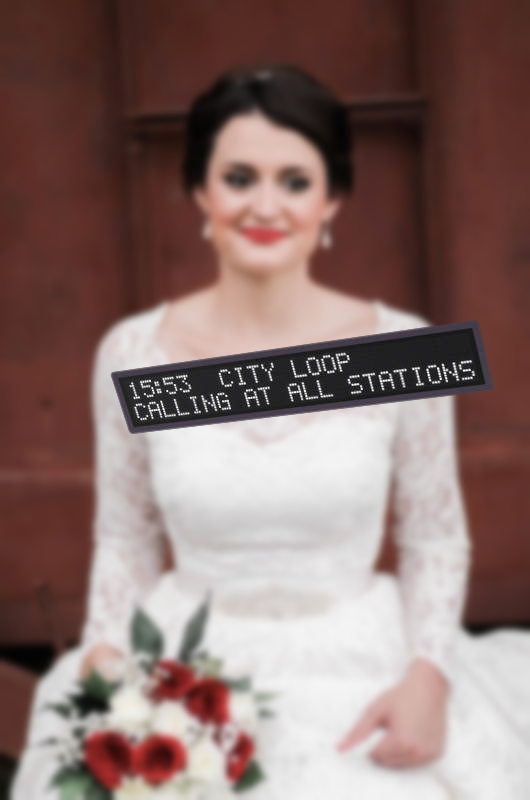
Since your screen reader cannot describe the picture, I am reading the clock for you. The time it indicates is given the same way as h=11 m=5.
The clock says h=15 m=53
